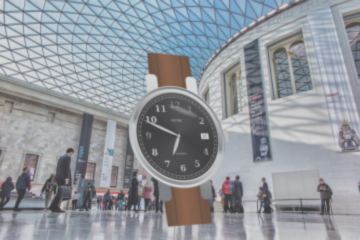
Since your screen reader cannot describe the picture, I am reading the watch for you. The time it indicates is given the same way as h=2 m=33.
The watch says h=6 m=49
